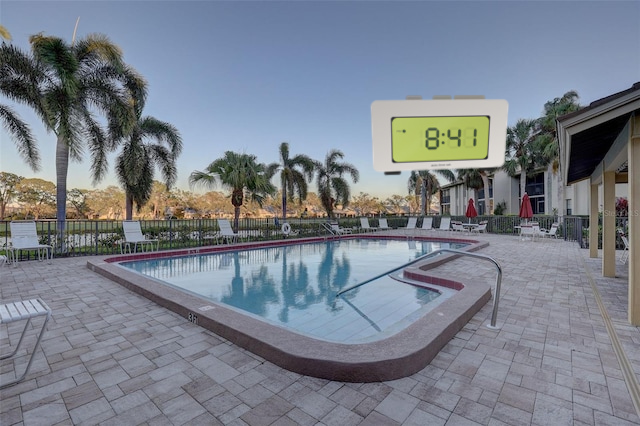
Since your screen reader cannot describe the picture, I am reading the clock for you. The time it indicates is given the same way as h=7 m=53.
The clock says h=8 m=41
